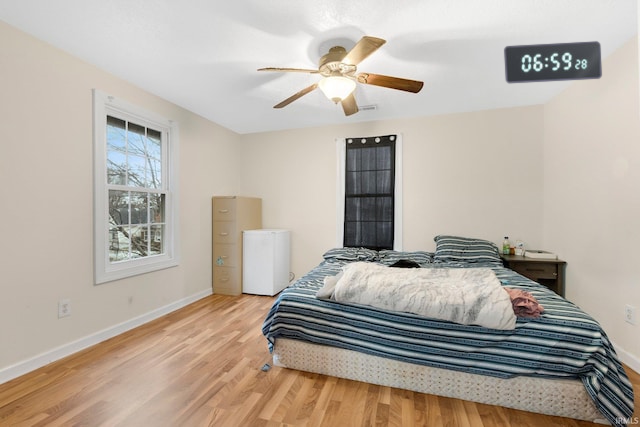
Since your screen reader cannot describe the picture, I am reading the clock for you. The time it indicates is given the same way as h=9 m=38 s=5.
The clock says h=6 m=59 s=28
